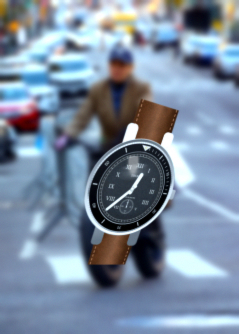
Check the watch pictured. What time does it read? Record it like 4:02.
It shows 12:37
